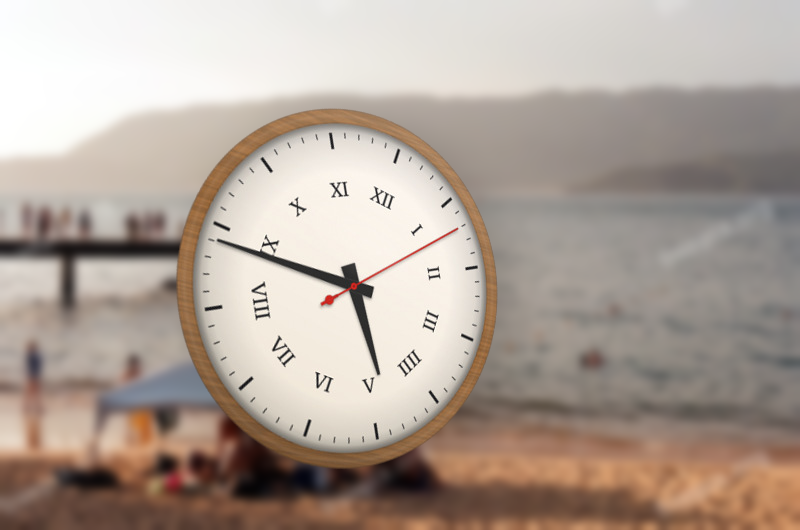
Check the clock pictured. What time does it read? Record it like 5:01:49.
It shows 4:44:07
